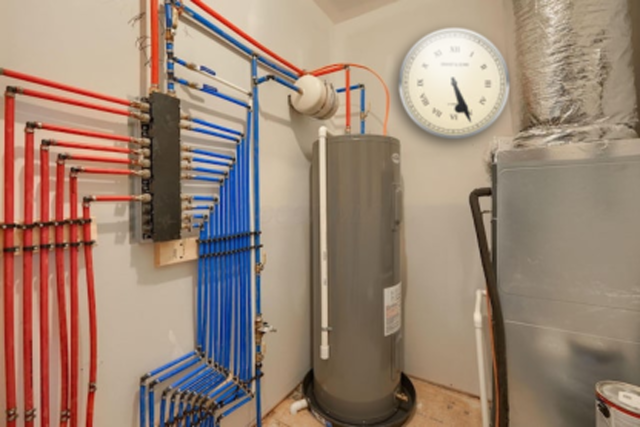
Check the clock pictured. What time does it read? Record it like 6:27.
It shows 5:26
